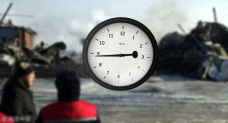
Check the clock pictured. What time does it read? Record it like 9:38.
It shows 2:44
